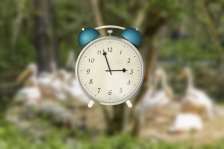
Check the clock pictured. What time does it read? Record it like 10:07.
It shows 2:57
